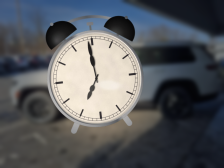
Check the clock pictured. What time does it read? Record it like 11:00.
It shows 6:59
